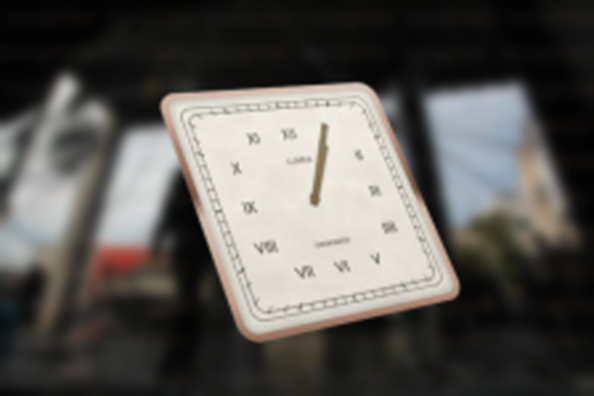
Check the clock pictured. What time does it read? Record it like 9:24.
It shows 1:05
